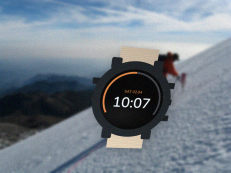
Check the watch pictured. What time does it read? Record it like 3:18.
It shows 10:07
